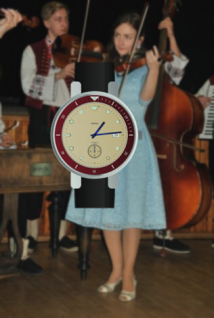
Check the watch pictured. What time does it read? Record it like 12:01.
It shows 1:14
